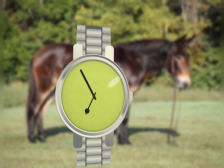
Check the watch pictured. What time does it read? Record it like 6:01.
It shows 6:55
